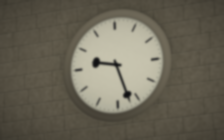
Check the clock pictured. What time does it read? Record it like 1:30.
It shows 9:27
